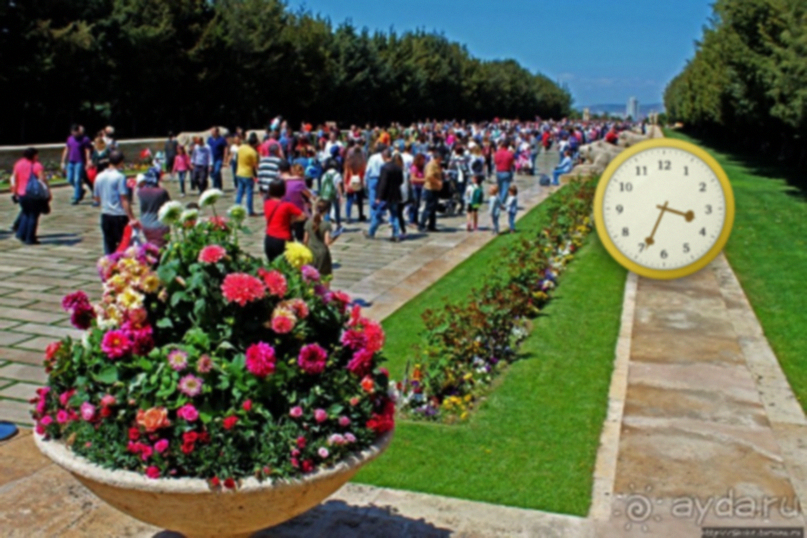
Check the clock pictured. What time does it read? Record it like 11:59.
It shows 3:34
